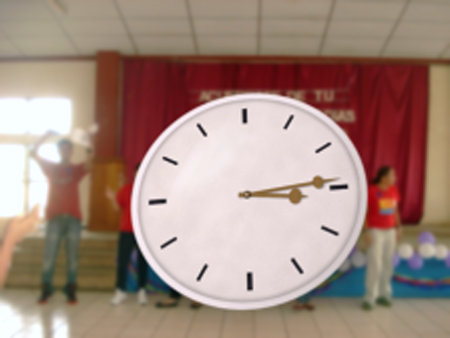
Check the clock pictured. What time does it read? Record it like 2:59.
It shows 3:14
